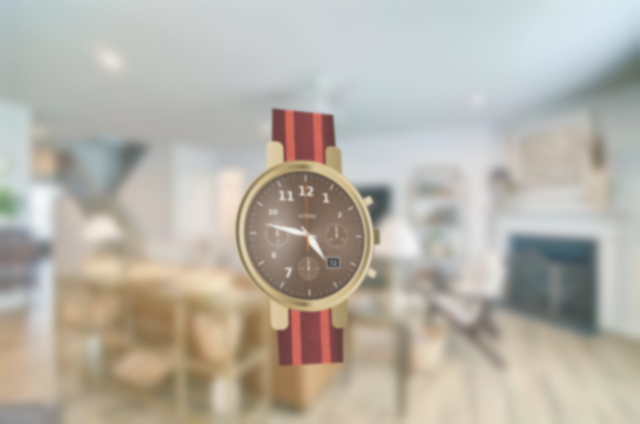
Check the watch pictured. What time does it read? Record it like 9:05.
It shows 4:47
